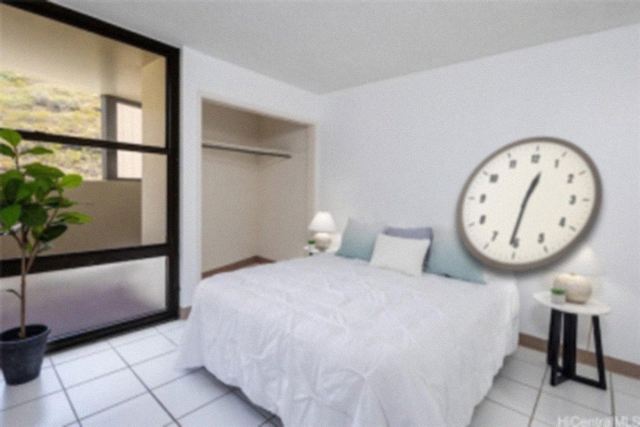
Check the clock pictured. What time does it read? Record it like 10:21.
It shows 12:31
